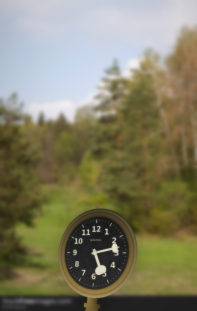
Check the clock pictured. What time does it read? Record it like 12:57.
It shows 5:13
